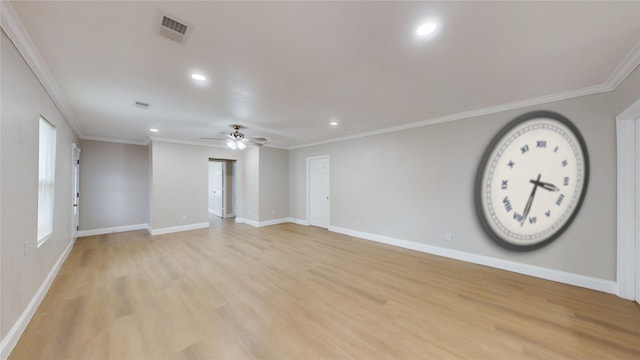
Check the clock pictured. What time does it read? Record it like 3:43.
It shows 3:33
